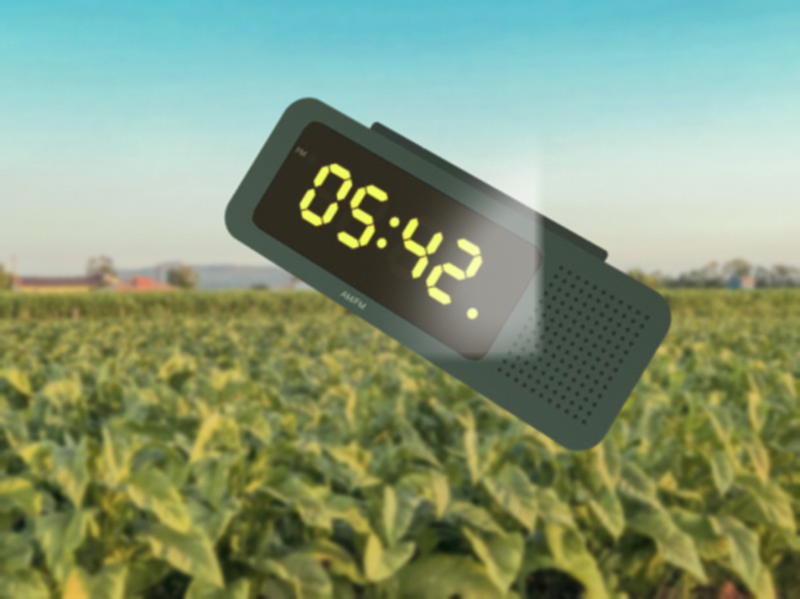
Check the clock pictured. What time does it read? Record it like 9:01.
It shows 5:42
